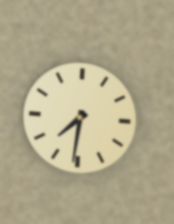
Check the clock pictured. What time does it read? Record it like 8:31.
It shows 7:31
